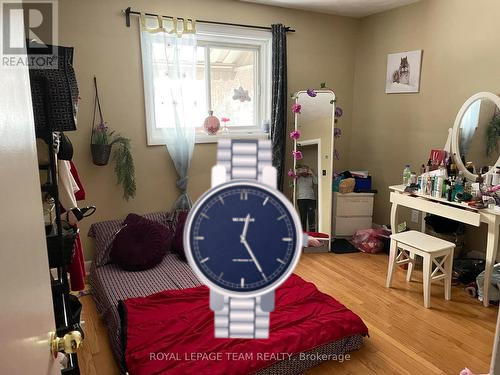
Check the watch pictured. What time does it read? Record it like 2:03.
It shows 12:25
